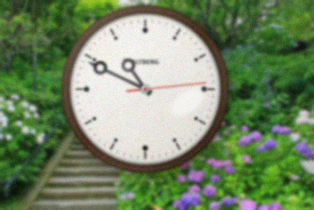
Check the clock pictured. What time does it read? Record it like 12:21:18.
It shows 10:49:14
